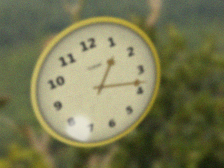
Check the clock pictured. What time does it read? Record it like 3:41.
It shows 1:18
